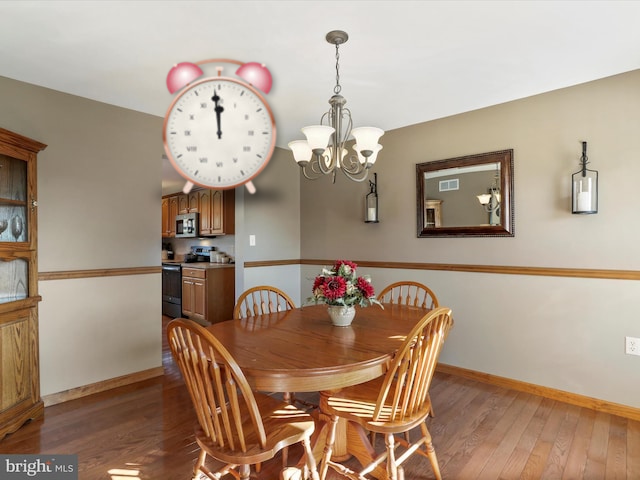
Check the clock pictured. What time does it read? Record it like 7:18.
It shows 11:59
